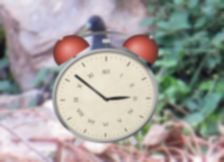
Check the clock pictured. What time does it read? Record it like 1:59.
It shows 2:52
